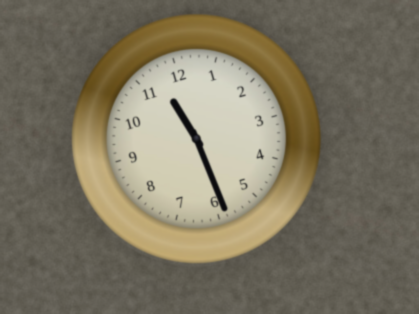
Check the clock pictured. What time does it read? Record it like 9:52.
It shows 11:29
